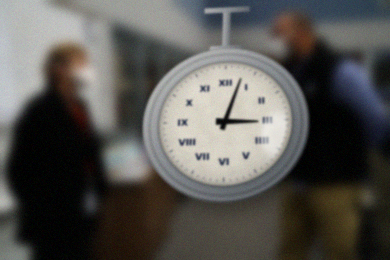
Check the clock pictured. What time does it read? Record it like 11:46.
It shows 3:03
